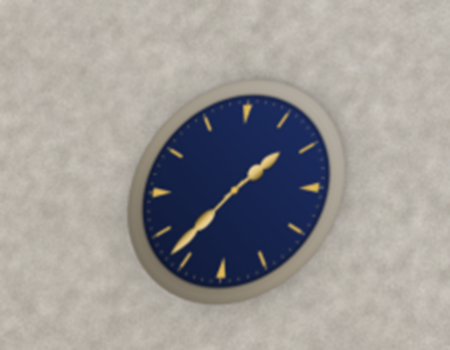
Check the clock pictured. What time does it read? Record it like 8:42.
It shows 1:37
